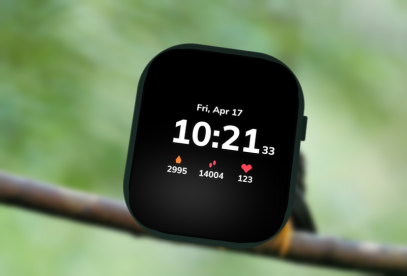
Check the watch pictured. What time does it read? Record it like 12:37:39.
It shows 10:21:33
